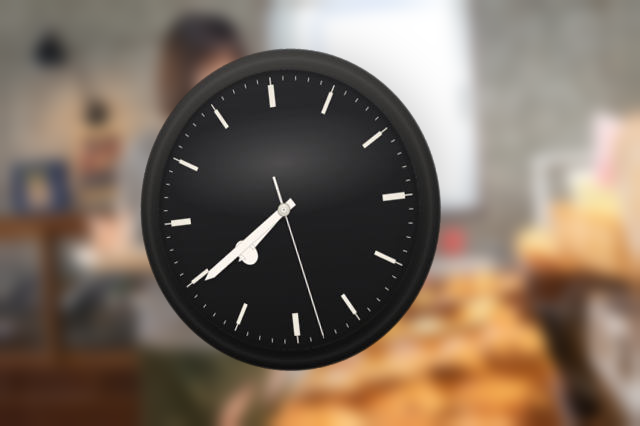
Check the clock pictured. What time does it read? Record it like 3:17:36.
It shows 7:39:28
